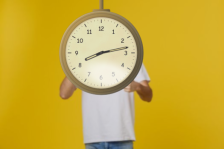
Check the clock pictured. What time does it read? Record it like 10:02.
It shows 8:13
